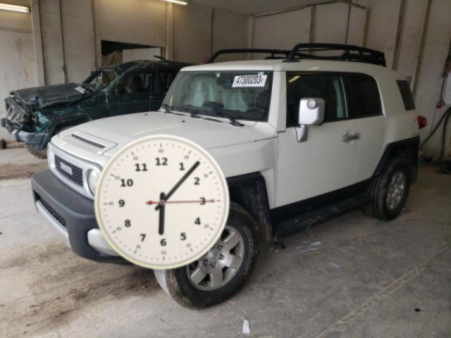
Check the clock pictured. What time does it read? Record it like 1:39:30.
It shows 6:07:15
